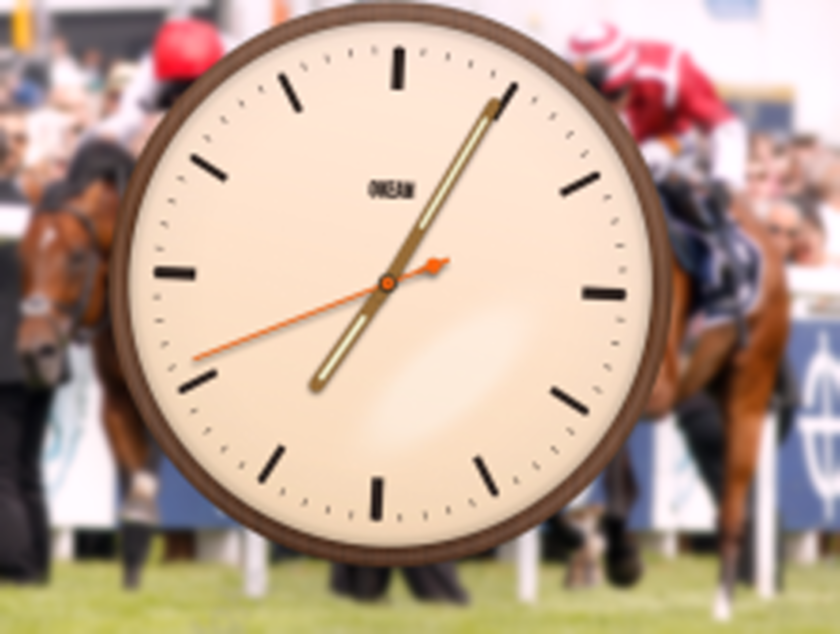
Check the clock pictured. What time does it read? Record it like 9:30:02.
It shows 7:04:41
